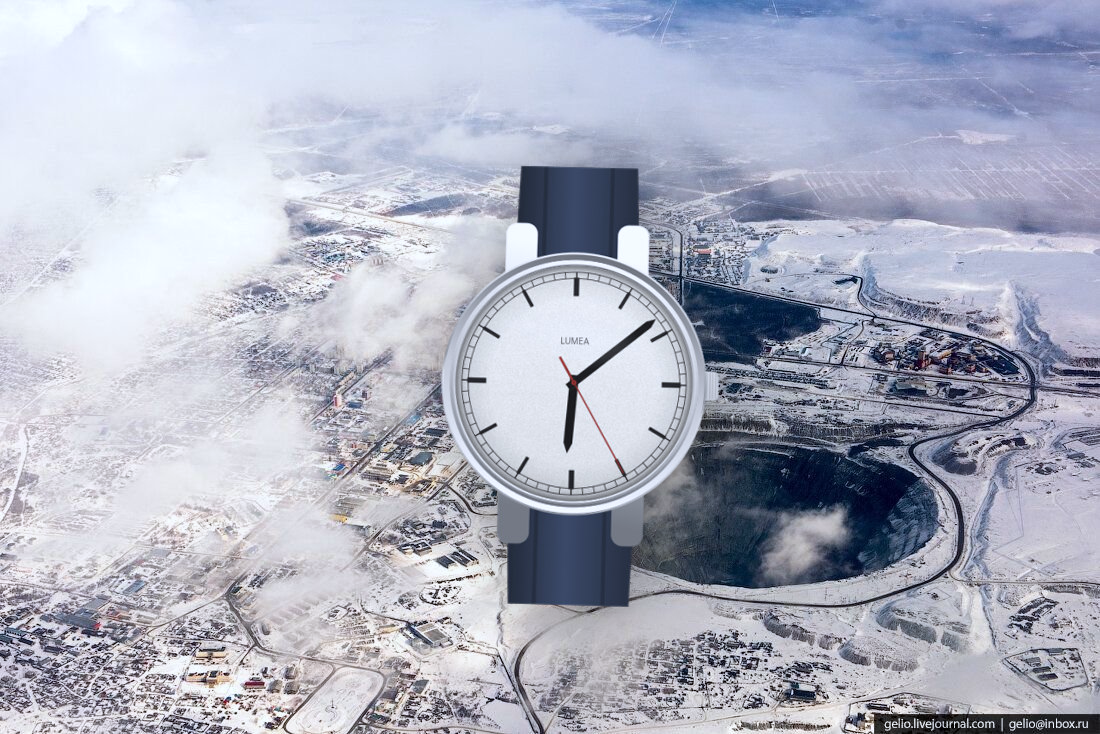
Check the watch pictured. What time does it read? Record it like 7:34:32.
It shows 6:08:25
